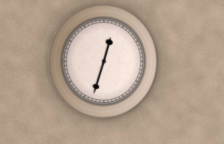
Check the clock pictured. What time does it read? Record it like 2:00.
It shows 12:33
